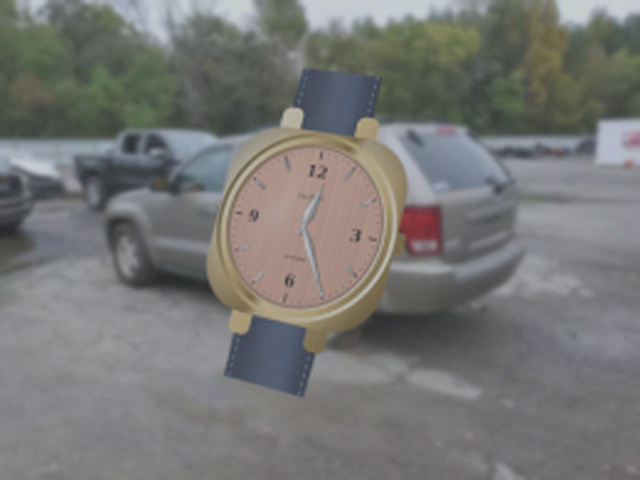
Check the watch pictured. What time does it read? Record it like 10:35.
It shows 12:25
